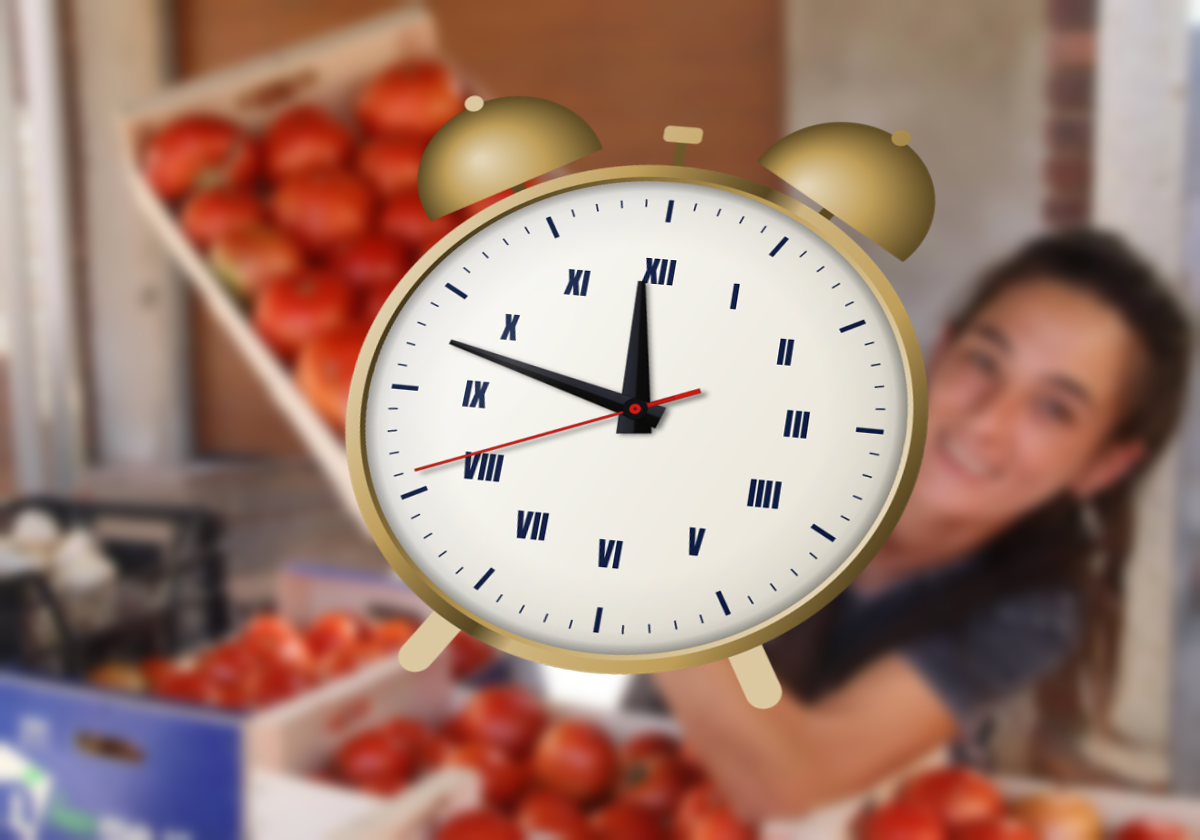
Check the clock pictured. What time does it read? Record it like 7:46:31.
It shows 11:47:41
